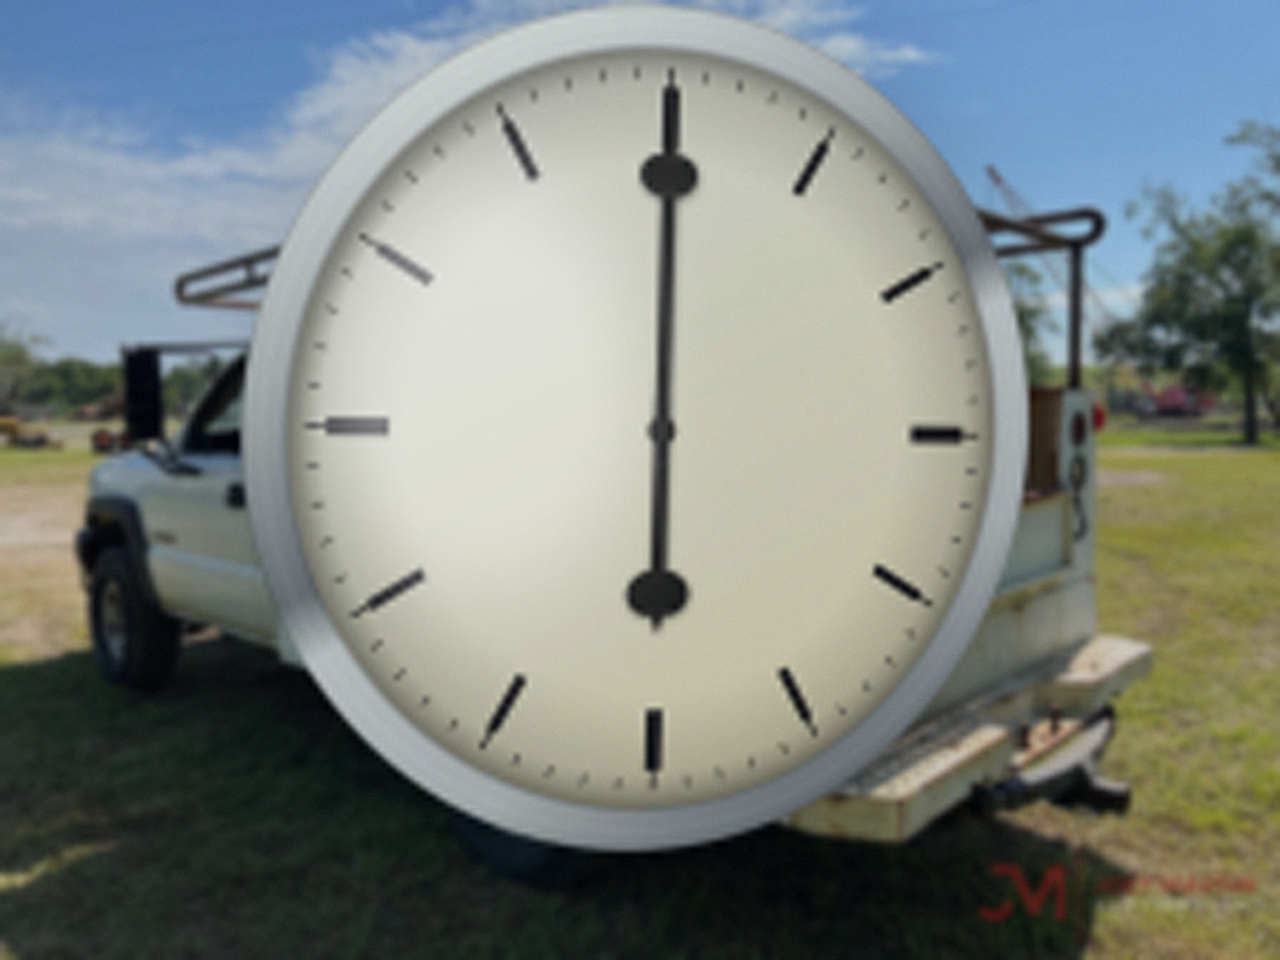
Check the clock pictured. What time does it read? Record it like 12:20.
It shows 6:00
